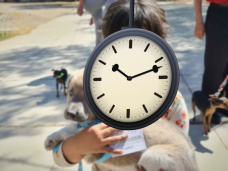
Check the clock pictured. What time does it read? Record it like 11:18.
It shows 10:12
